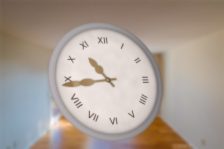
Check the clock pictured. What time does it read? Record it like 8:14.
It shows 10:44
